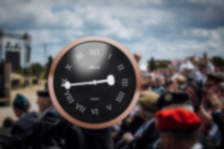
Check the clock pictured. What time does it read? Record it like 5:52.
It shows 2:44
